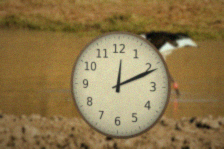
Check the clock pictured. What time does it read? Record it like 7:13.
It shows 12:11
